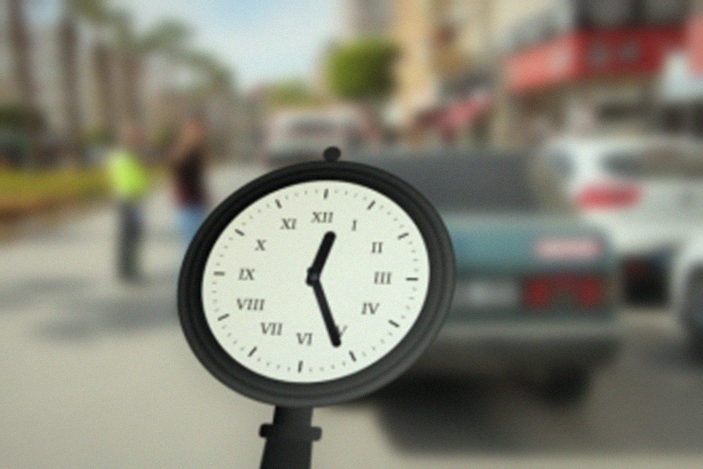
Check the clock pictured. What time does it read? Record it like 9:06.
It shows 12:26
